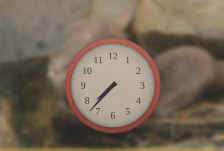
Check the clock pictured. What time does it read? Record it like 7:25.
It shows 7:37
